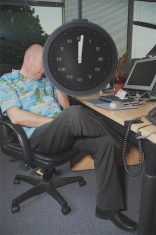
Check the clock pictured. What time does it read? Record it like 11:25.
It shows 12:01
